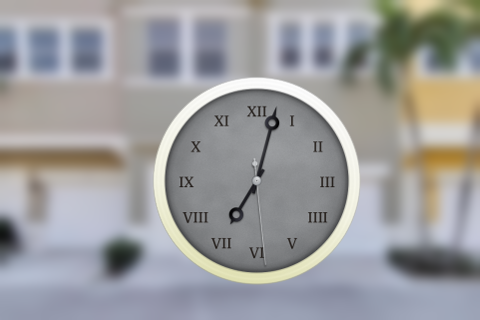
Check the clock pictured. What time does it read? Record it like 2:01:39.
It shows 7:02:29
